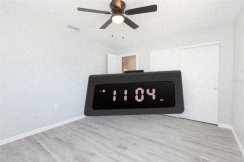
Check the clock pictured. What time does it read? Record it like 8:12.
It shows 11:04
